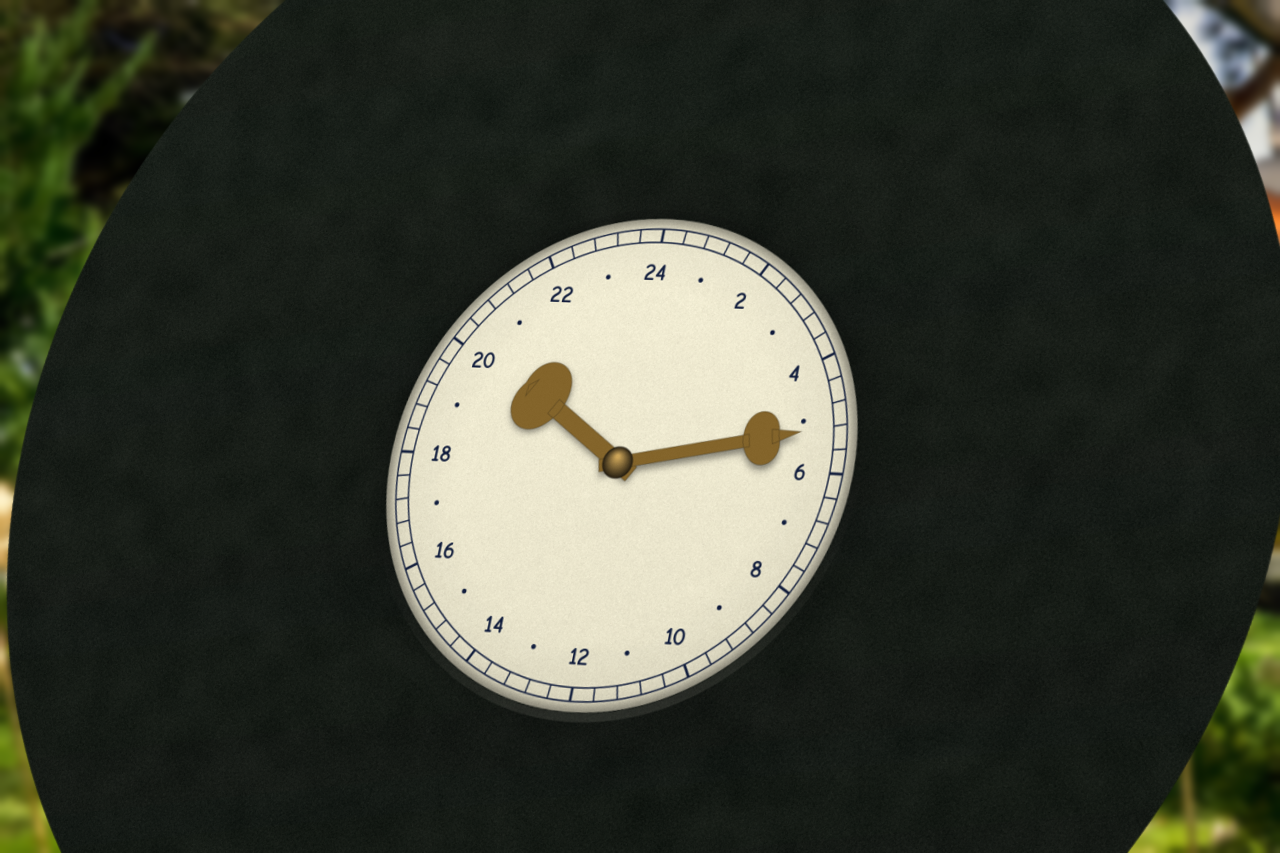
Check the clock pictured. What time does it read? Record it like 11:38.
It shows 20:13
